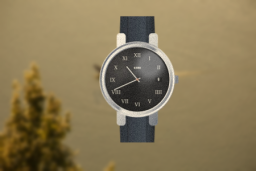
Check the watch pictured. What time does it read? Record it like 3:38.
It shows 10:41
